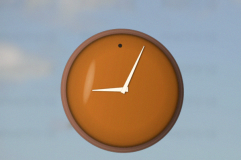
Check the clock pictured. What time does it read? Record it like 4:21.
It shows 9:05
